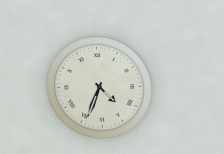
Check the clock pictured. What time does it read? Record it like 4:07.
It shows 4:34
